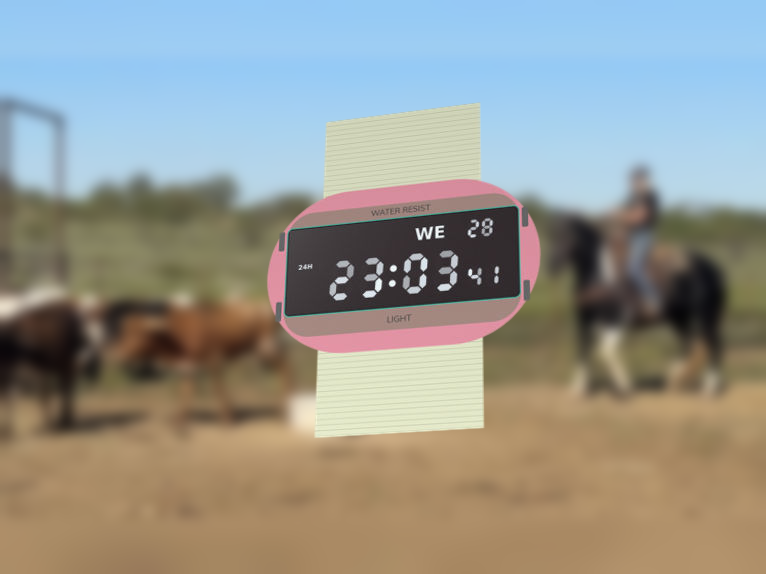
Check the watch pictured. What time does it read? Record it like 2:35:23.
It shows 23:03:41
